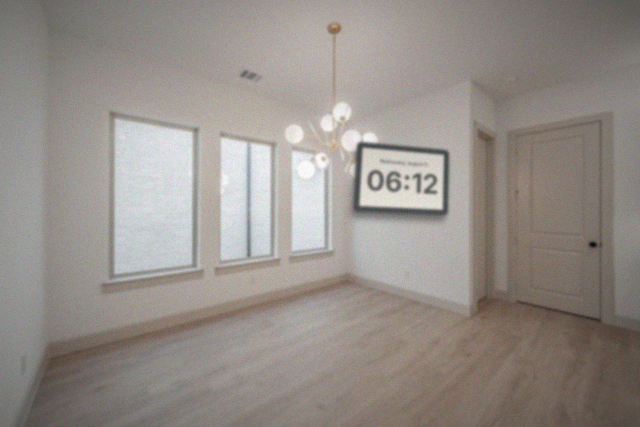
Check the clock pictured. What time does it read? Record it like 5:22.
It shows 6:12
